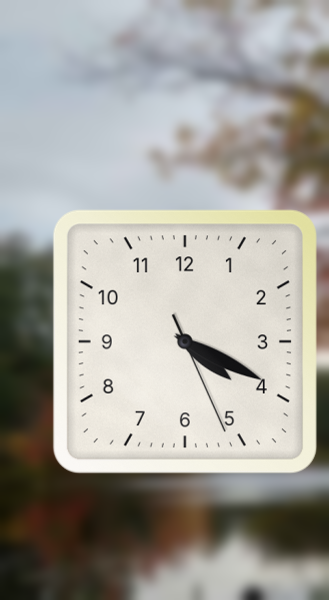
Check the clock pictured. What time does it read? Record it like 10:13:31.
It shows 4:19:26
